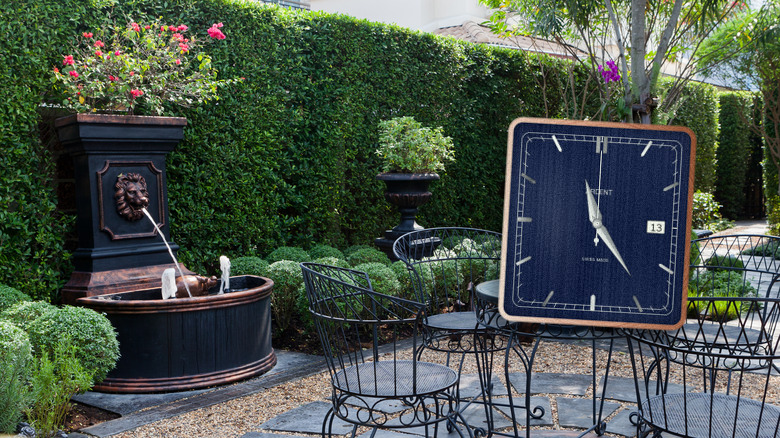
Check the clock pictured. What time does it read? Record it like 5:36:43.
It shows 11:24:00
